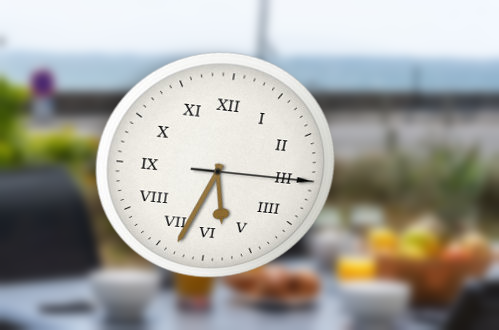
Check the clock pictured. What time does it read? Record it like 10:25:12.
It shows 5:33:15
